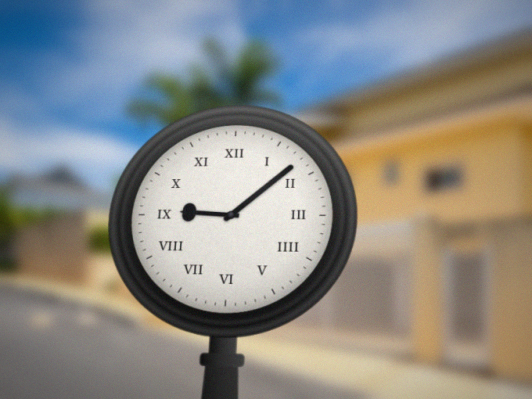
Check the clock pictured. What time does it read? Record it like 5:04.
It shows 9:08
